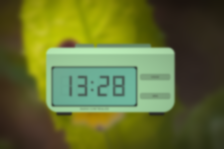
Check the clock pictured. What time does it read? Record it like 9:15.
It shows 13:28
